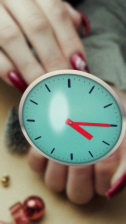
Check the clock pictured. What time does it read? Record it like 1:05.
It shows 4:15
